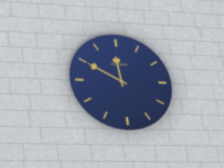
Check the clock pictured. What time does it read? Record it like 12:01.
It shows 11:50
